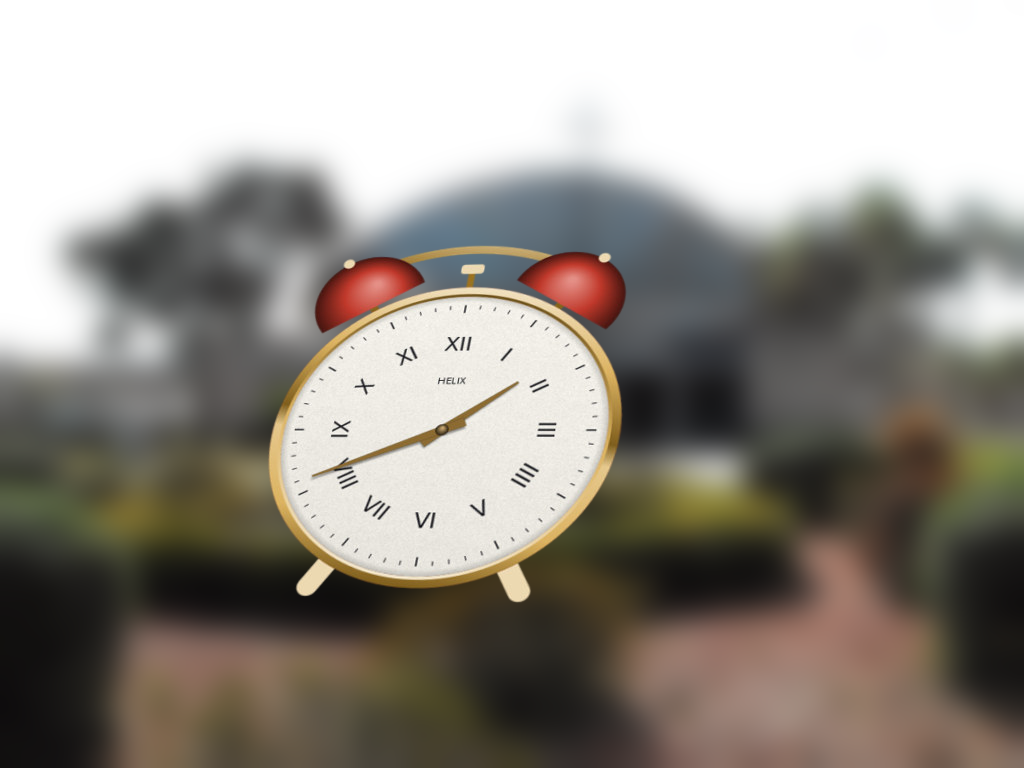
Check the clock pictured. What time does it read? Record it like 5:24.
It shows 1:41
